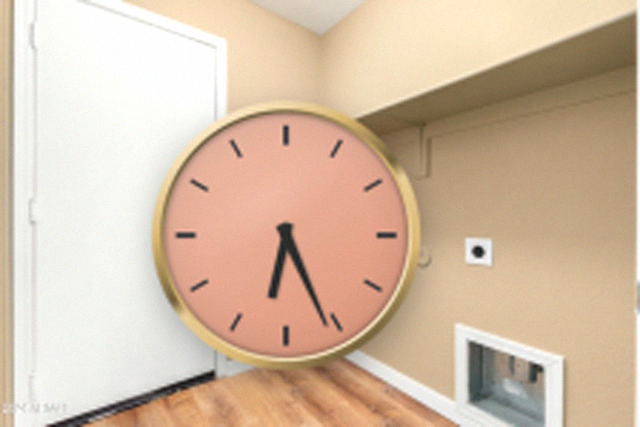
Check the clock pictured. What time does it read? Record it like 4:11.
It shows 6:26
